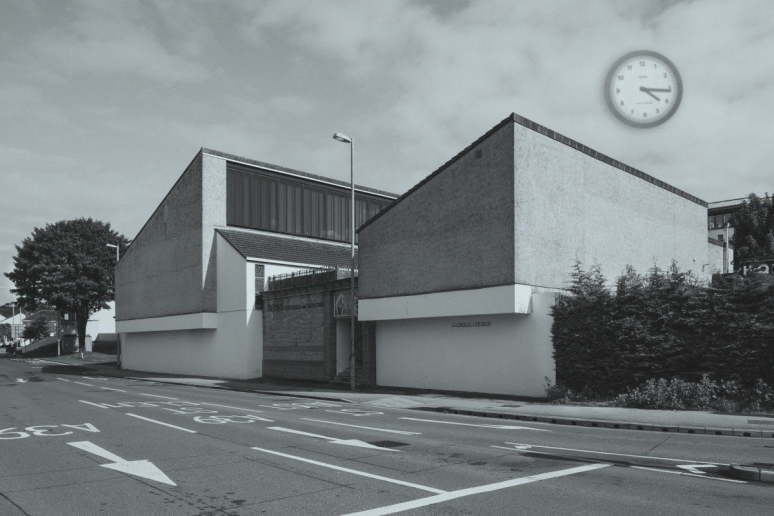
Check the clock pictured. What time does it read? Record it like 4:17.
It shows 4:16
